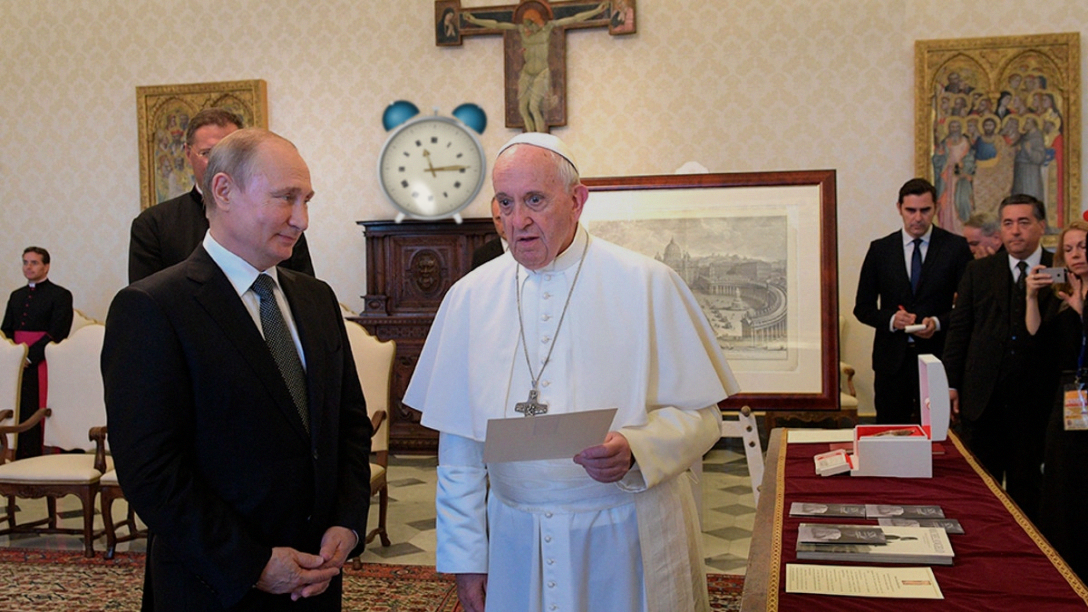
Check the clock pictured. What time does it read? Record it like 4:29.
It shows 11:14
